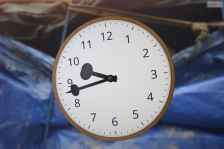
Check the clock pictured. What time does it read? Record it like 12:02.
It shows 9:43
